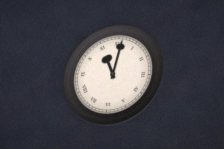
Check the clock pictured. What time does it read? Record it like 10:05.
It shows 11:01
